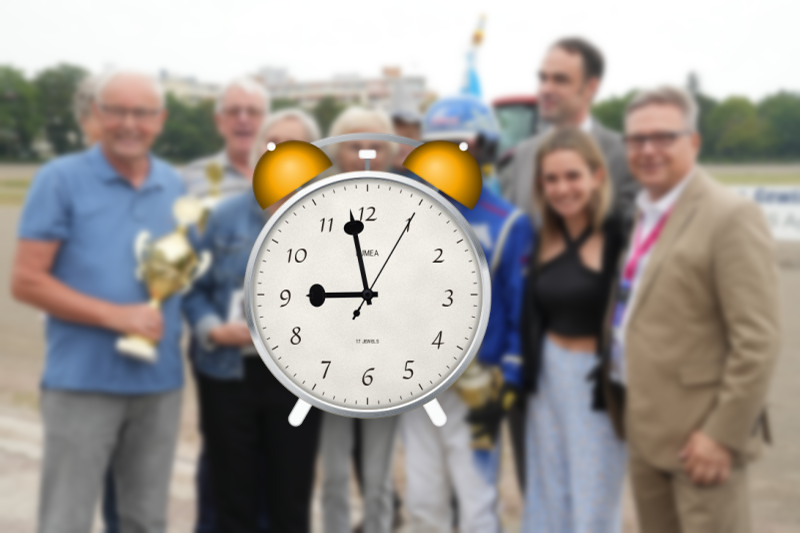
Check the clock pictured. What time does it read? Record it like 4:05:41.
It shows 8:58:05
